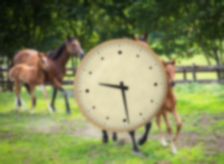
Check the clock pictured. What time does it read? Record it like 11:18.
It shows 9:29
